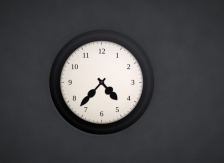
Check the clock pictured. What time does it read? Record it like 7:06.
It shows 4:37
